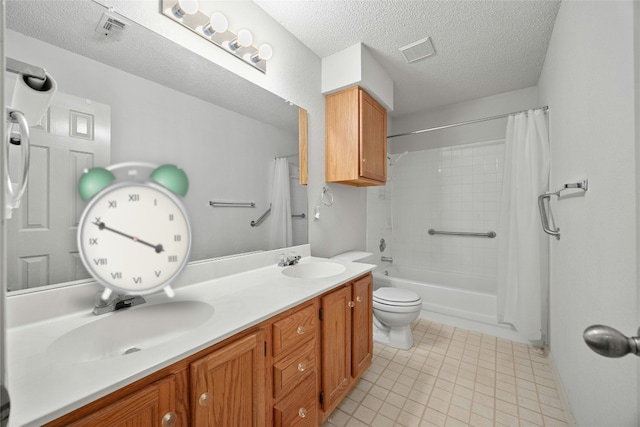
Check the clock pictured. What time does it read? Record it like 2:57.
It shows 3:49
